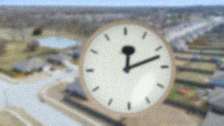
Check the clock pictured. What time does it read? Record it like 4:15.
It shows 12:12
